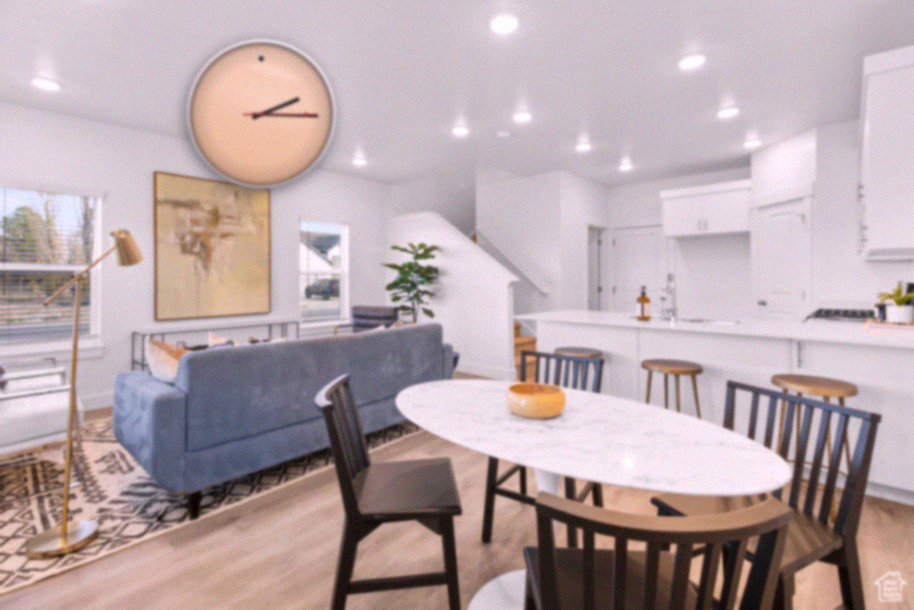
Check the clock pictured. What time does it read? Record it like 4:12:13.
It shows 2:15:15
